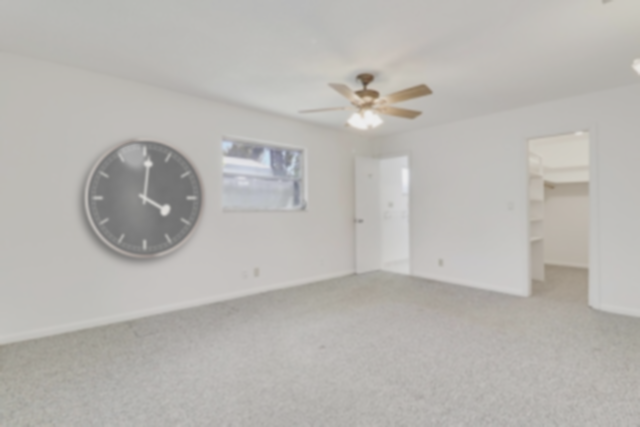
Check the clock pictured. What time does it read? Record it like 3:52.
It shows 4:01
